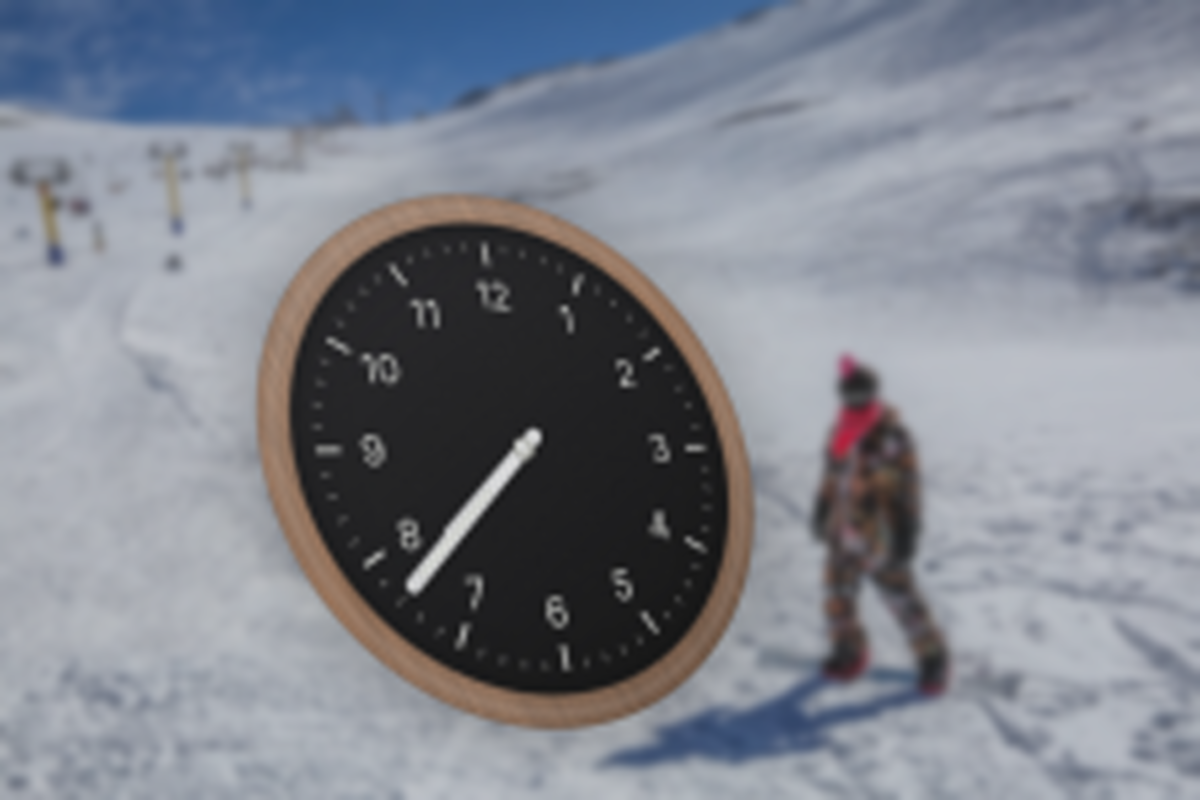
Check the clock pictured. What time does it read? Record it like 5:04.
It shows 7:38
